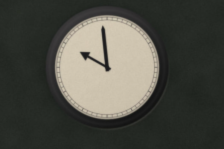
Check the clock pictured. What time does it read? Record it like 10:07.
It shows 9:59
